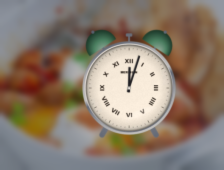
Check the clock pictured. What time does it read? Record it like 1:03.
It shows 12:03
